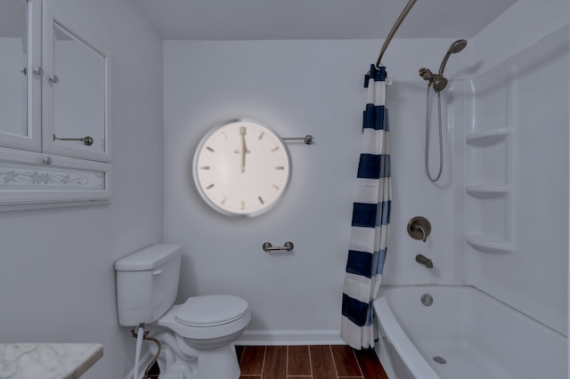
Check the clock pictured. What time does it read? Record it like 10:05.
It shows 12:00
